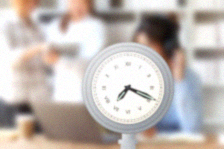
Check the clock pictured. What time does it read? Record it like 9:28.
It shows 7:19
